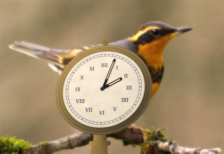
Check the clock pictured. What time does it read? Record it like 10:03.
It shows 2:03
